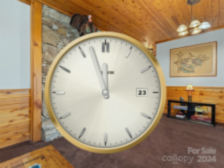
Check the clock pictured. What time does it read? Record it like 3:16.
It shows 11:57
